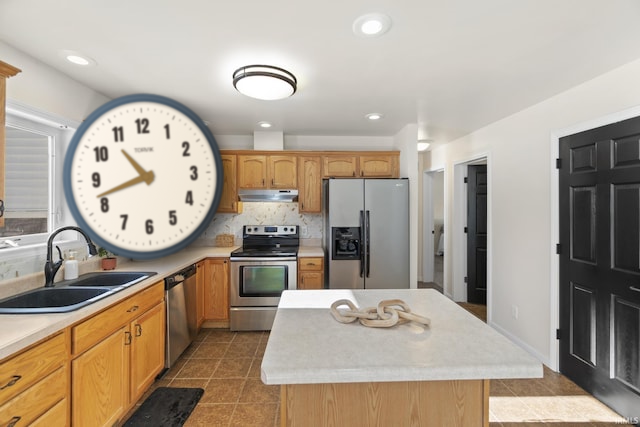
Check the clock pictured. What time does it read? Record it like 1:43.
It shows 10:42
